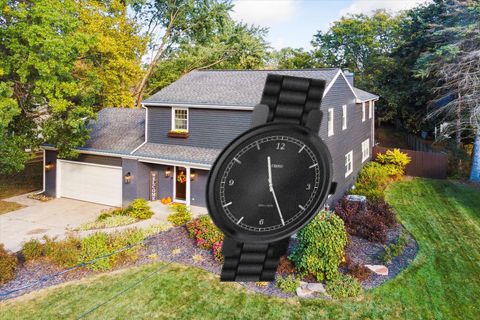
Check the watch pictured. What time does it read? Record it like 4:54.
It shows 11:25
